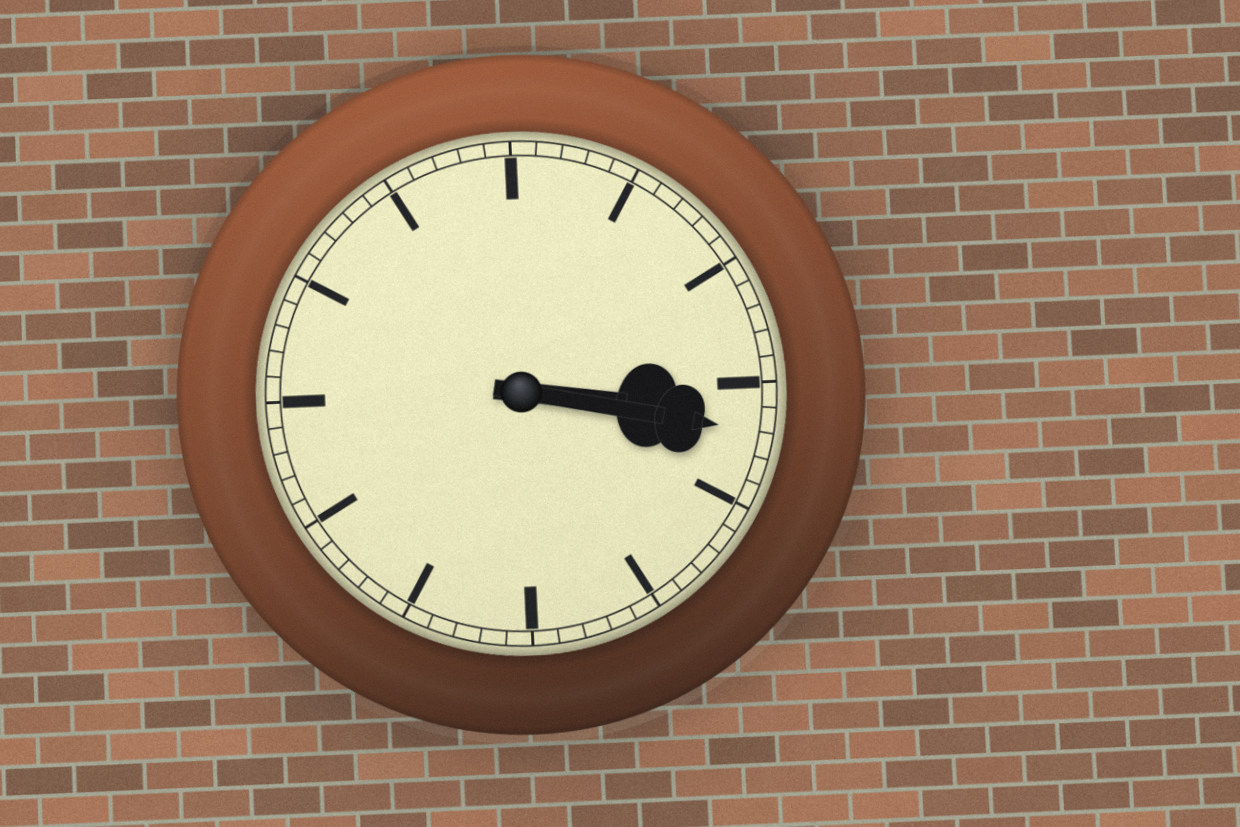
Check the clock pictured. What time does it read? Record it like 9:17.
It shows 3:17
